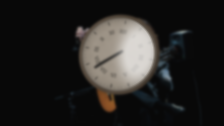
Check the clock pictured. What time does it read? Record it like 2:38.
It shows 7:38
